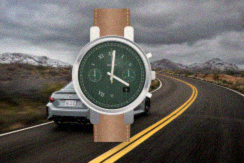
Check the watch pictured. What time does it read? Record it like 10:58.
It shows 4:01
